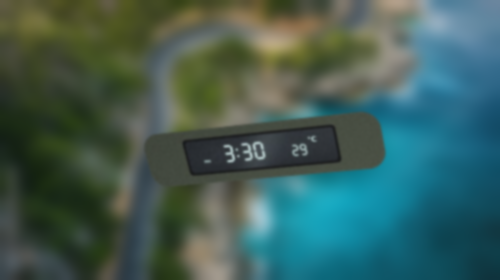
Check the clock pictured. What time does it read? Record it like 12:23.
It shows 3:30
